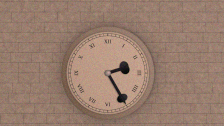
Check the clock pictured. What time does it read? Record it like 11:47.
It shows 2:25
